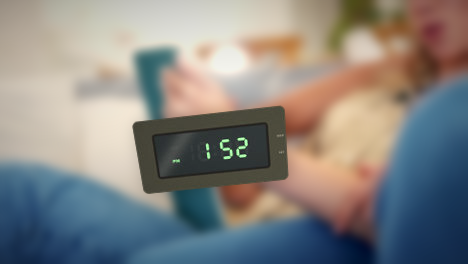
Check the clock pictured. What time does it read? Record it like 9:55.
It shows 1:52
